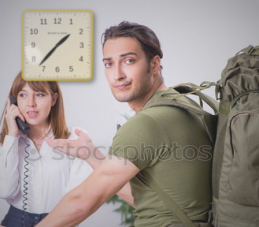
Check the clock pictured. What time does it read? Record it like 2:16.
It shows 1:37
